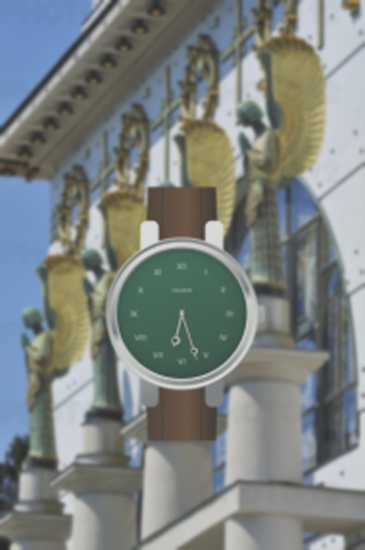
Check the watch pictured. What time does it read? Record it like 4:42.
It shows 6:27
